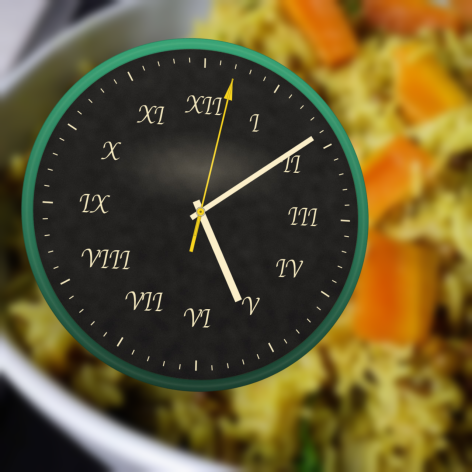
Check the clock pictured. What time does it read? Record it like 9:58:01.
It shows 5:09:02
